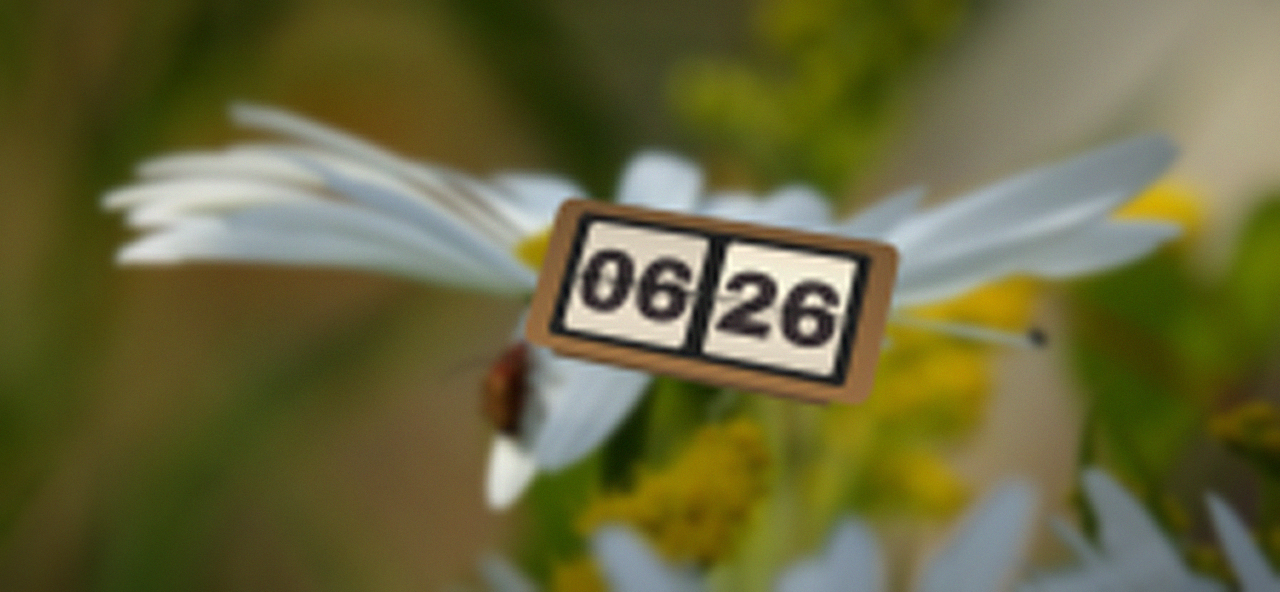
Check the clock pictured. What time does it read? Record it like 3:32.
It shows 6:26
